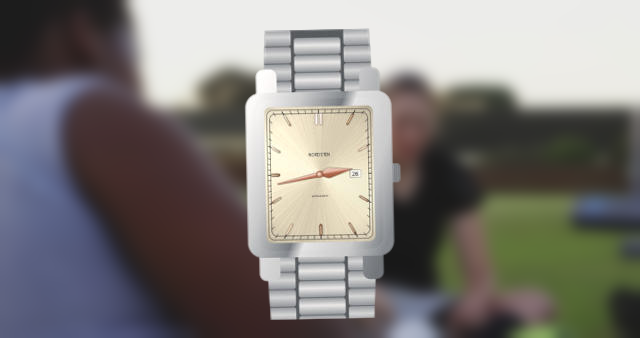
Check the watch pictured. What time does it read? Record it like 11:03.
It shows 2:43
